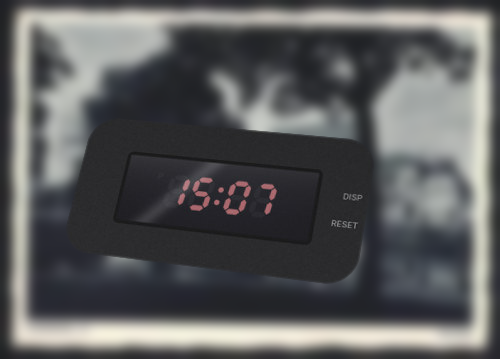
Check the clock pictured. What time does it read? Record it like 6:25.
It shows 15:07
